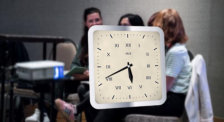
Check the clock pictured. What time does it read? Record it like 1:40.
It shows 5:41
